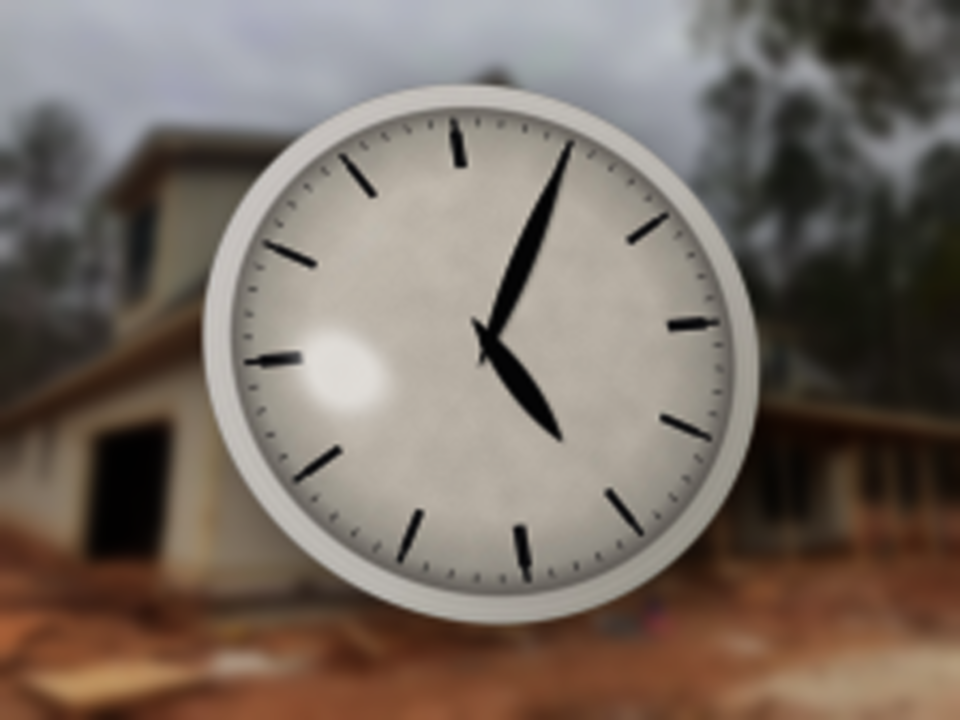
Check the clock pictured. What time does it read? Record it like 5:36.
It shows 5:05
